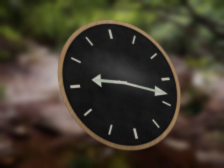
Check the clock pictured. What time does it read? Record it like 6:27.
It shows 9:18
